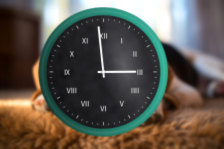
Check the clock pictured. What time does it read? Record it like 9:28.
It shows 2:59
